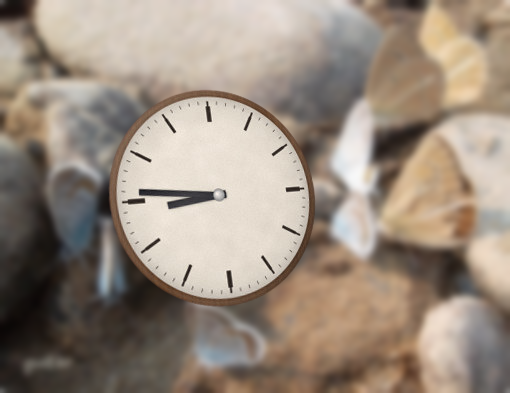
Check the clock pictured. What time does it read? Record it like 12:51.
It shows 8:46
